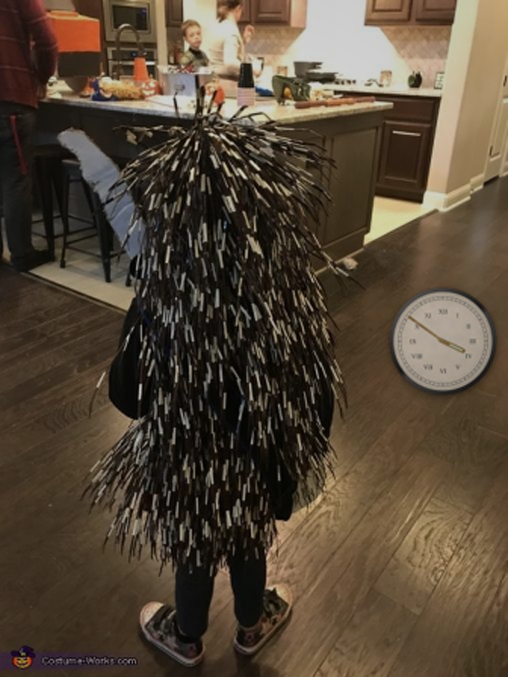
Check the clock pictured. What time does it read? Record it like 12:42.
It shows 3:51
